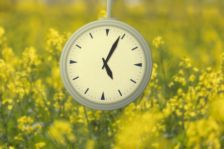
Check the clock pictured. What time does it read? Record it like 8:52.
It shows 5:04
